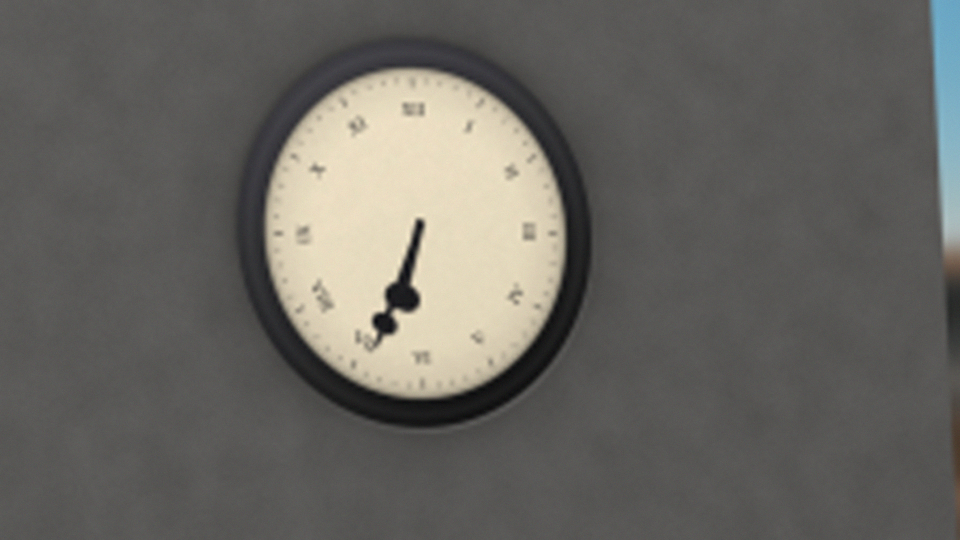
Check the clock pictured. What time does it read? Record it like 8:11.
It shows 6:34
